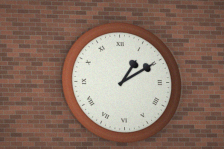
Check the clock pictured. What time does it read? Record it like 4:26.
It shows 1:10
